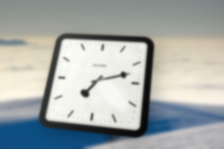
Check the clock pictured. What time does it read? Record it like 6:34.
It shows 7:12
